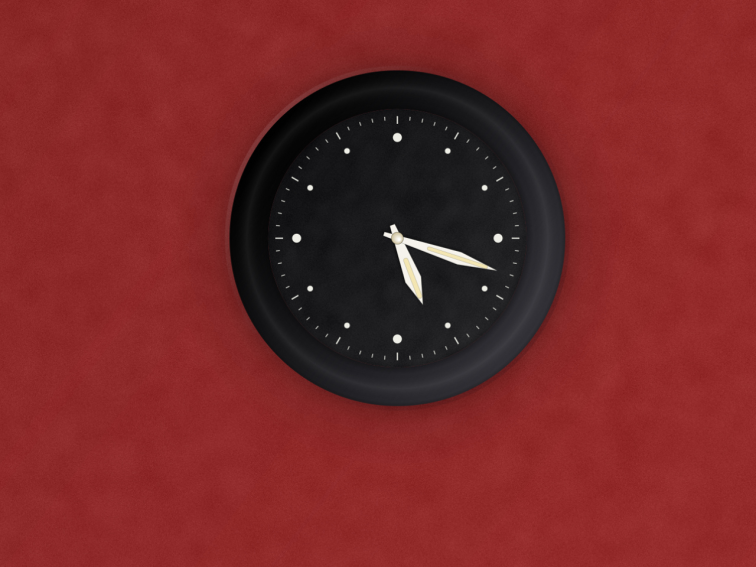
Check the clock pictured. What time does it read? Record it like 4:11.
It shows 5:18
